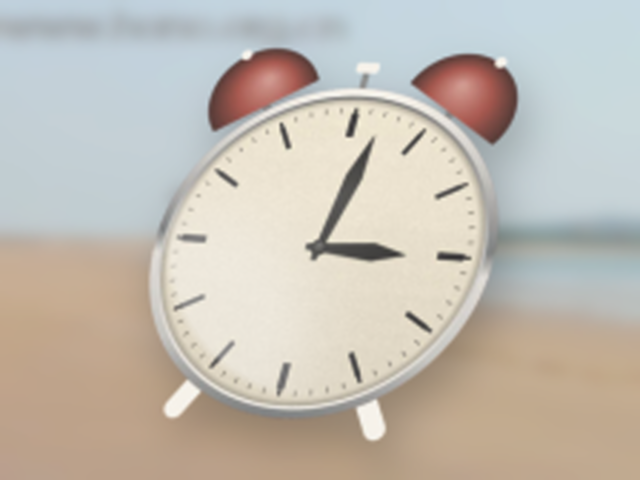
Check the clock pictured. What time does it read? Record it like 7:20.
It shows 3:02
